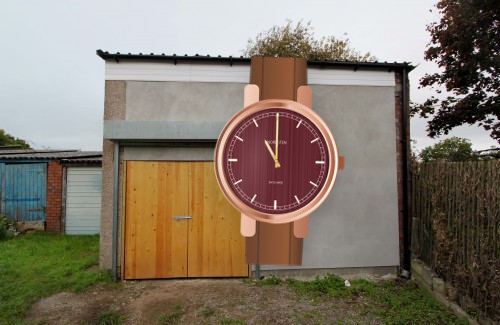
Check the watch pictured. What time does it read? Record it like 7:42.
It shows 11:00
